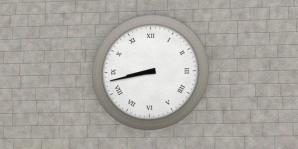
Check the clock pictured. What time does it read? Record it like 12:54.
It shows 8:43
